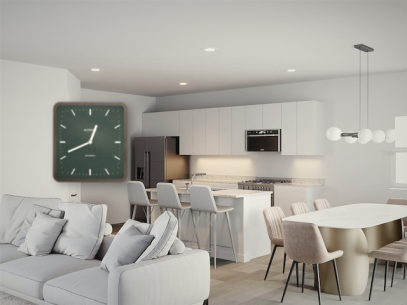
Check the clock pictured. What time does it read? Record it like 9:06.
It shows 12:41
